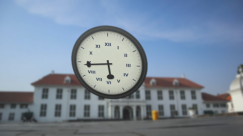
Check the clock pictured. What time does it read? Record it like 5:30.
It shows 5:44
